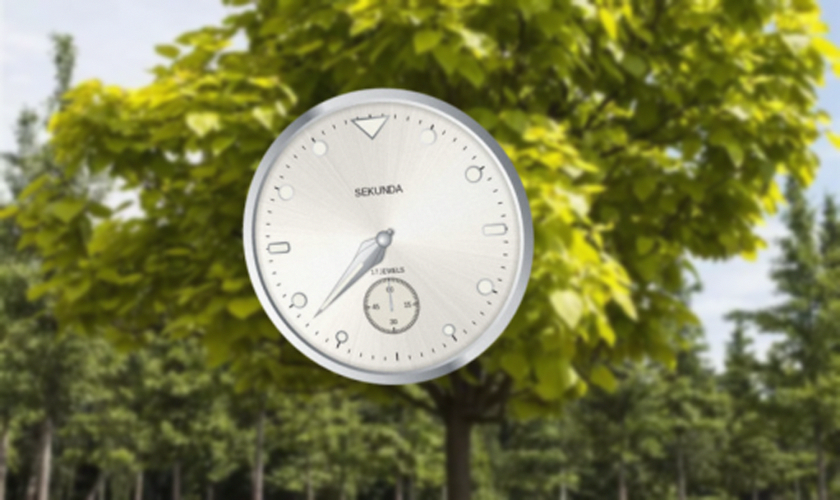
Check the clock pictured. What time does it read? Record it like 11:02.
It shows 7:38
